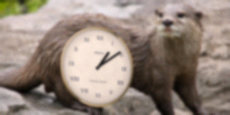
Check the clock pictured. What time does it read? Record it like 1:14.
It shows 1:09
